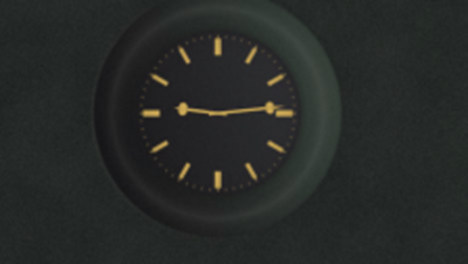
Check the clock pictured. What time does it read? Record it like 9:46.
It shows 9:14
